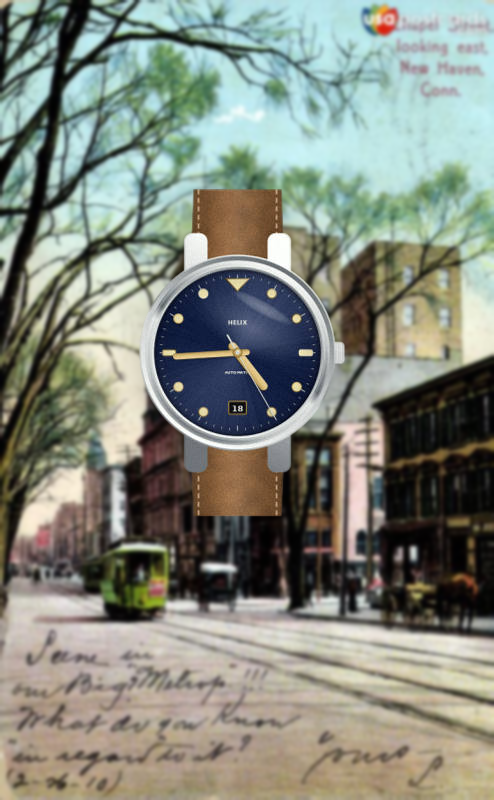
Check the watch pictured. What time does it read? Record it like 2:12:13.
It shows 4:44:25
